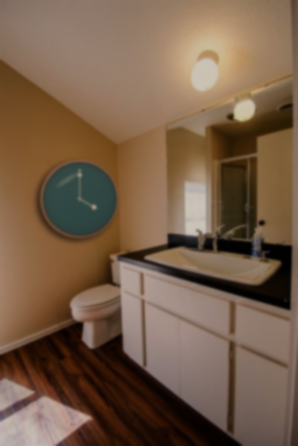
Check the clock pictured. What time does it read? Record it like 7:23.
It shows 4:00
